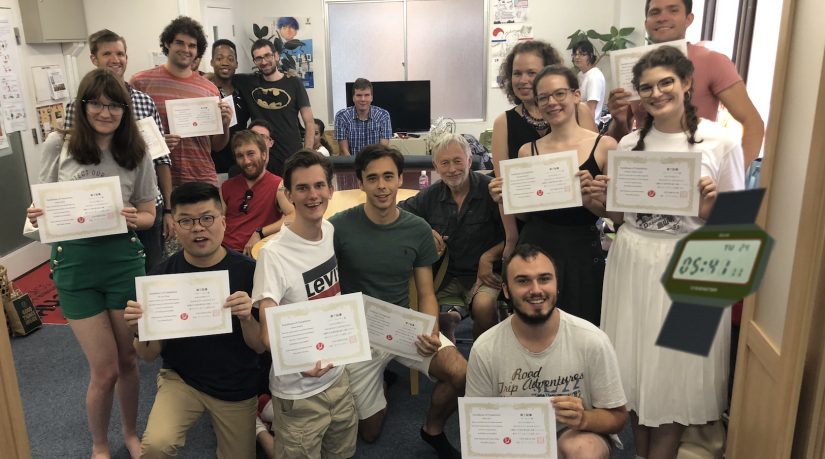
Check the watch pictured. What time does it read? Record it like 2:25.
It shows 5:41
